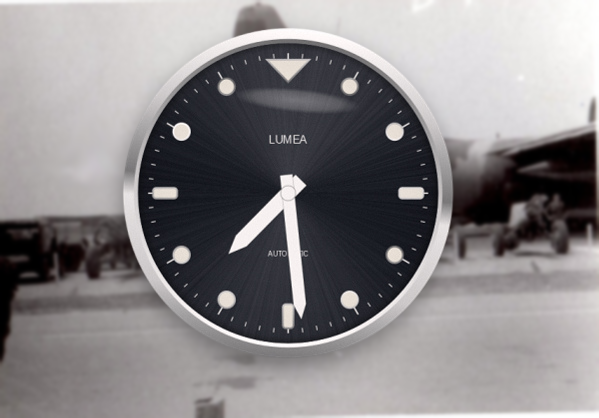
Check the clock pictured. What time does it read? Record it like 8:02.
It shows 7:29
